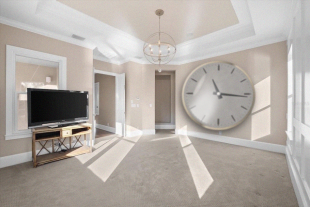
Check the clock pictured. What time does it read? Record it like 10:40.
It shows 11:16
